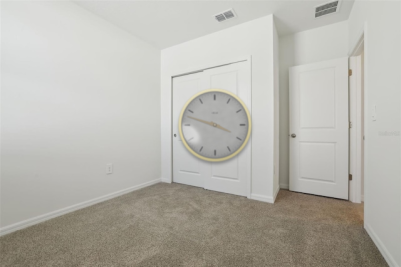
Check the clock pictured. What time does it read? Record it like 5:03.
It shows 3:48
